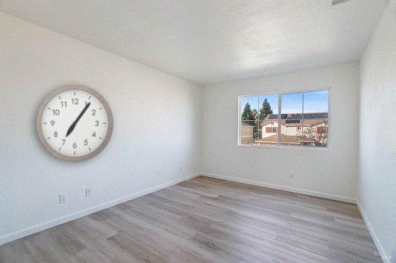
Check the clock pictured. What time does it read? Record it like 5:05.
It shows 7:06
